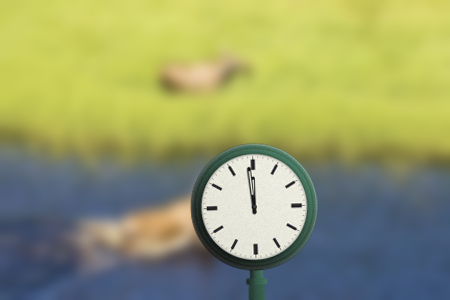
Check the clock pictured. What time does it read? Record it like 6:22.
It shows 11:59
